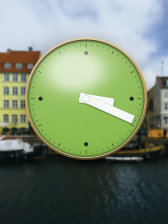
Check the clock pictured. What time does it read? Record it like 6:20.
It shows 3:19
